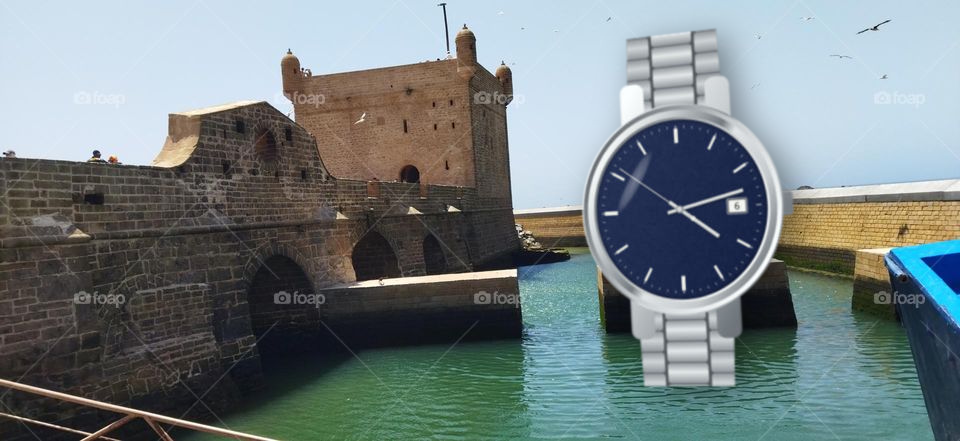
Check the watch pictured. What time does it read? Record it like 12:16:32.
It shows 4:12:51
